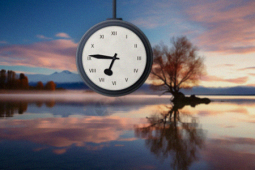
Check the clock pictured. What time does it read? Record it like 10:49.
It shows 6:46
